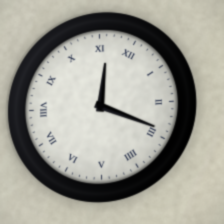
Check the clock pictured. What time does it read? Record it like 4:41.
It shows 11:14
